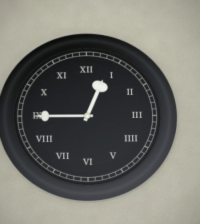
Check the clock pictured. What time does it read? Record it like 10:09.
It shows 12:45
